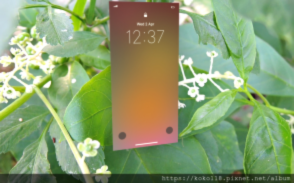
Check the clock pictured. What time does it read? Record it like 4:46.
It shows 12:37
